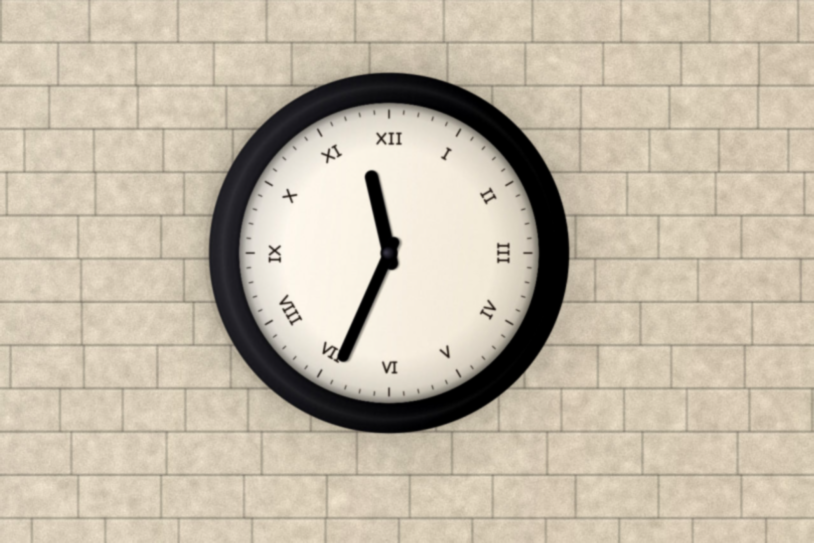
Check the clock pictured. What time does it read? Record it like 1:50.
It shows 11:34
